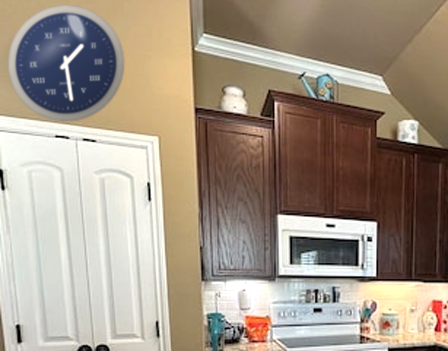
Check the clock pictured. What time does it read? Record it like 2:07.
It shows 1:29
